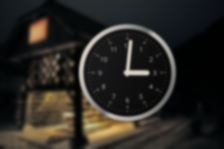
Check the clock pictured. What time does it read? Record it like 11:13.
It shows 3:01
